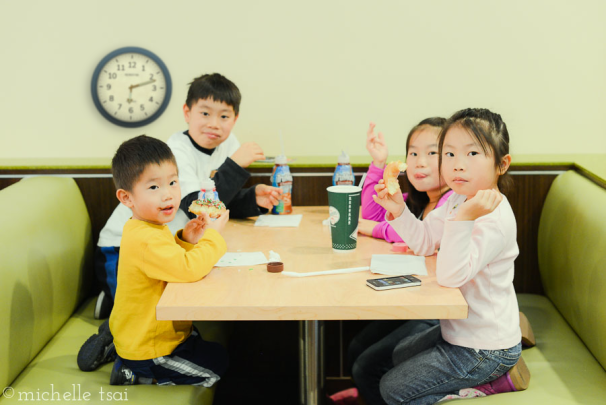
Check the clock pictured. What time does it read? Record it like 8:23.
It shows 6:12
